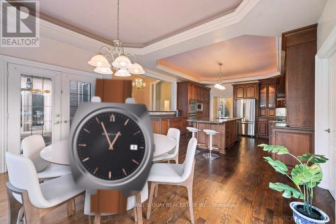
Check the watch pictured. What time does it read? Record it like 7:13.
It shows 12:56
